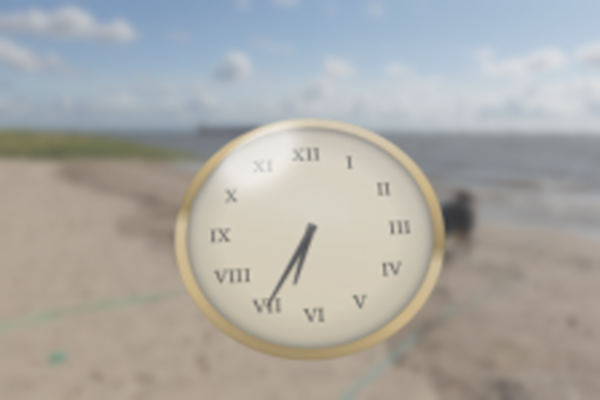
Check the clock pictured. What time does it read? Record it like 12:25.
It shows 6:35
